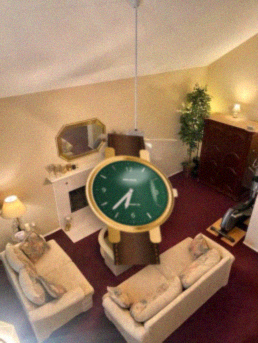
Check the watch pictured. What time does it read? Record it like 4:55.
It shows 6:37
